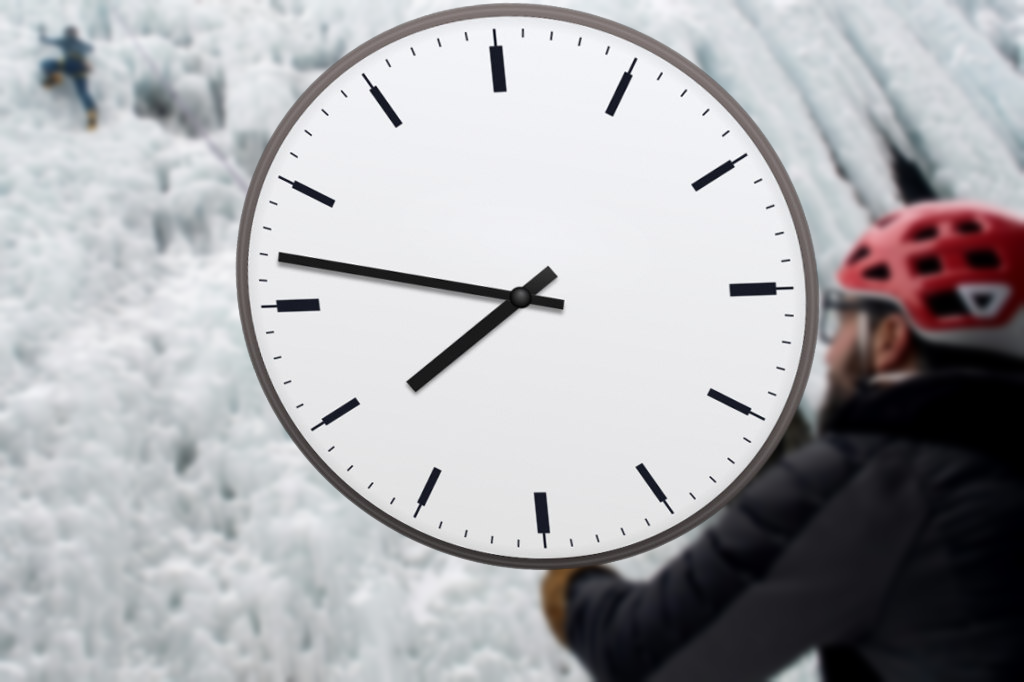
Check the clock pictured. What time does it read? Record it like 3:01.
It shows 7:47
